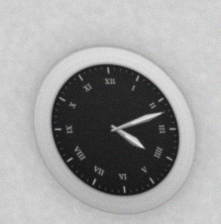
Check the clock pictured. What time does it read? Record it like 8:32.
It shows 4:12
